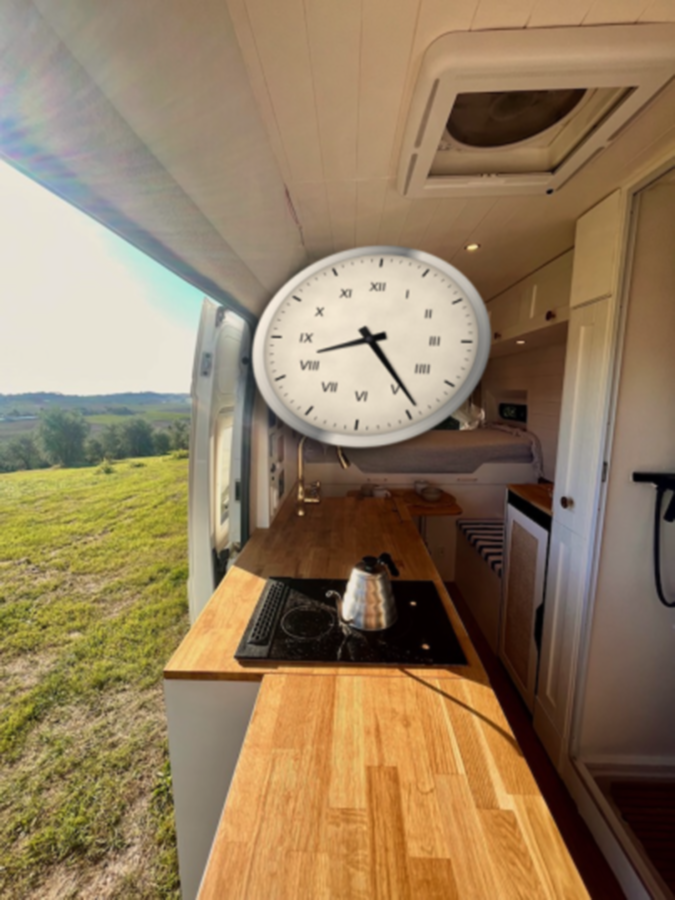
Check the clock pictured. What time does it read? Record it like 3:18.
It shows 8:24
